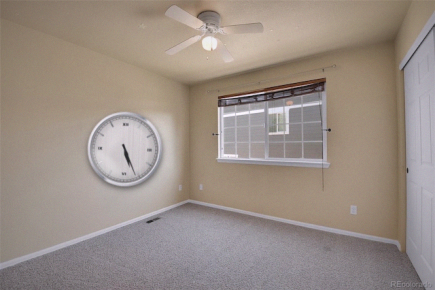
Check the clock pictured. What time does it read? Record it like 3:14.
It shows 5:26
